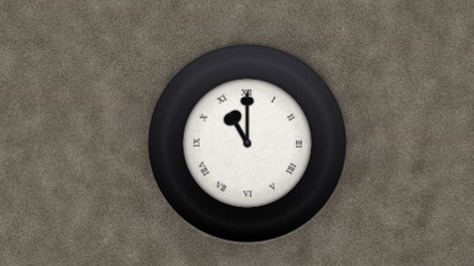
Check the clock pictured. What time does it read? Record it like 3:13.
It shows 11:00
